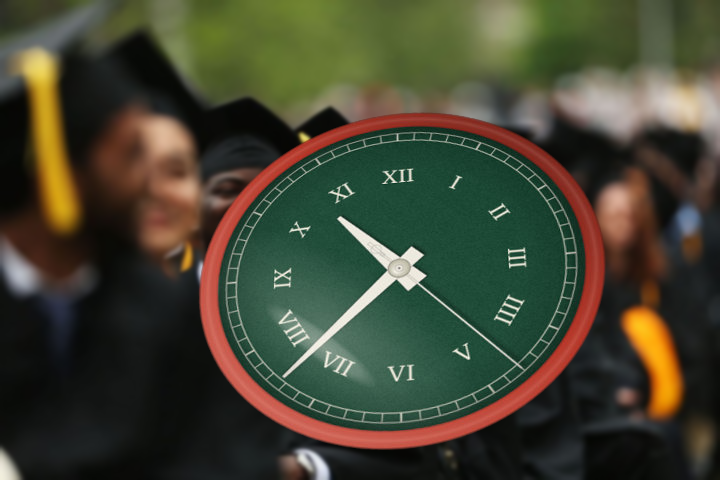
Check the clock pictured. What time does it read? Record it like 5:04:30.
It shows 10:37:23
